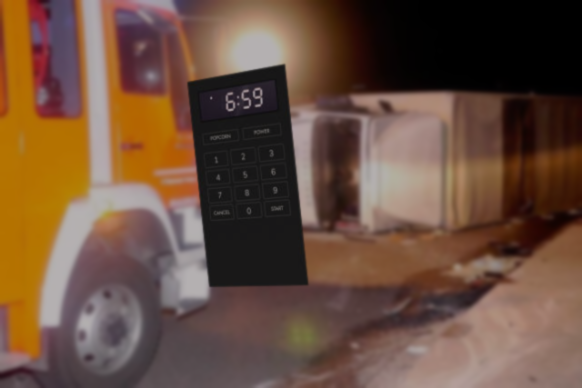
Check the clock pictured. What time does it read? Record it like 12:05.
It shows 6:59
